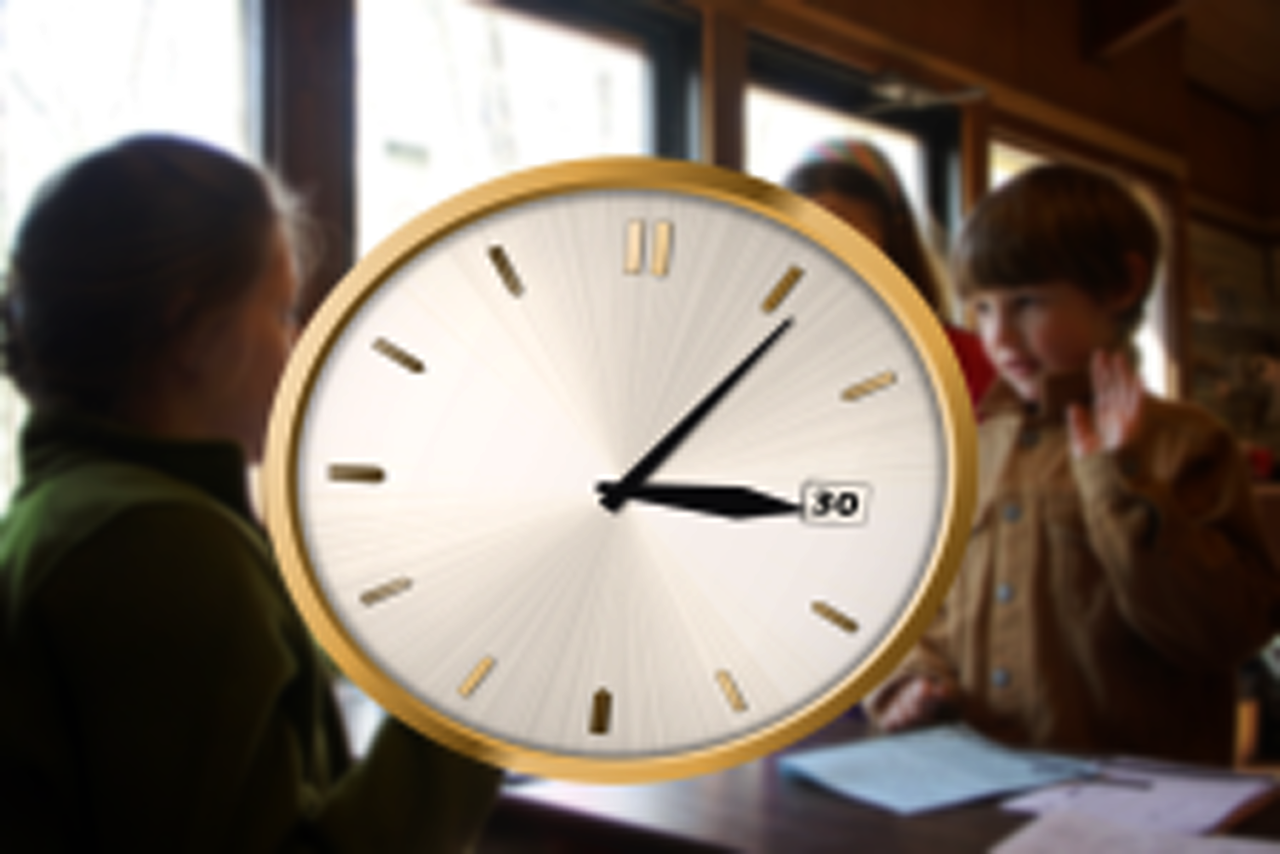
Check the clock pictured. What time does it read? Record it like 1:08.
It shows 3:06
